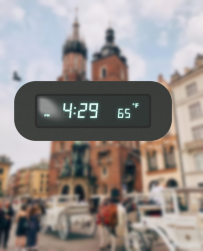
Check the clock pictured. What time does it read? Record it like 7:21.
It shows 4:29
